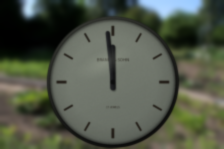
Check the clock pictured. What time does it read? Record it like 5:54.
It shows 11:59
